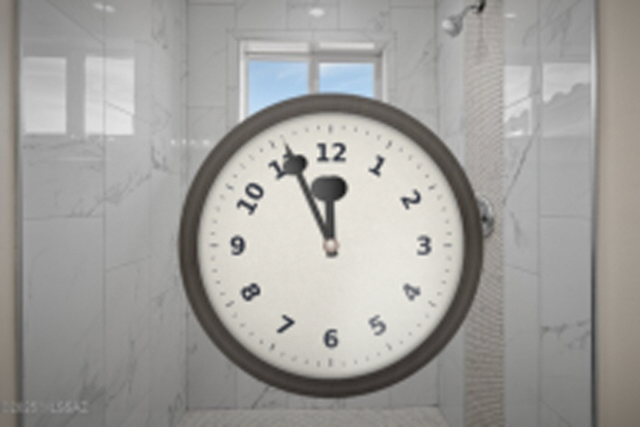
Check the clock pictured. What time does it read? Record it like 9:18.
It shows 11:56
